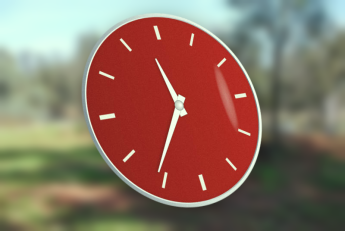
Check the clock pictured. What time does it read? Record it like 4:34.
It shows 11:36
